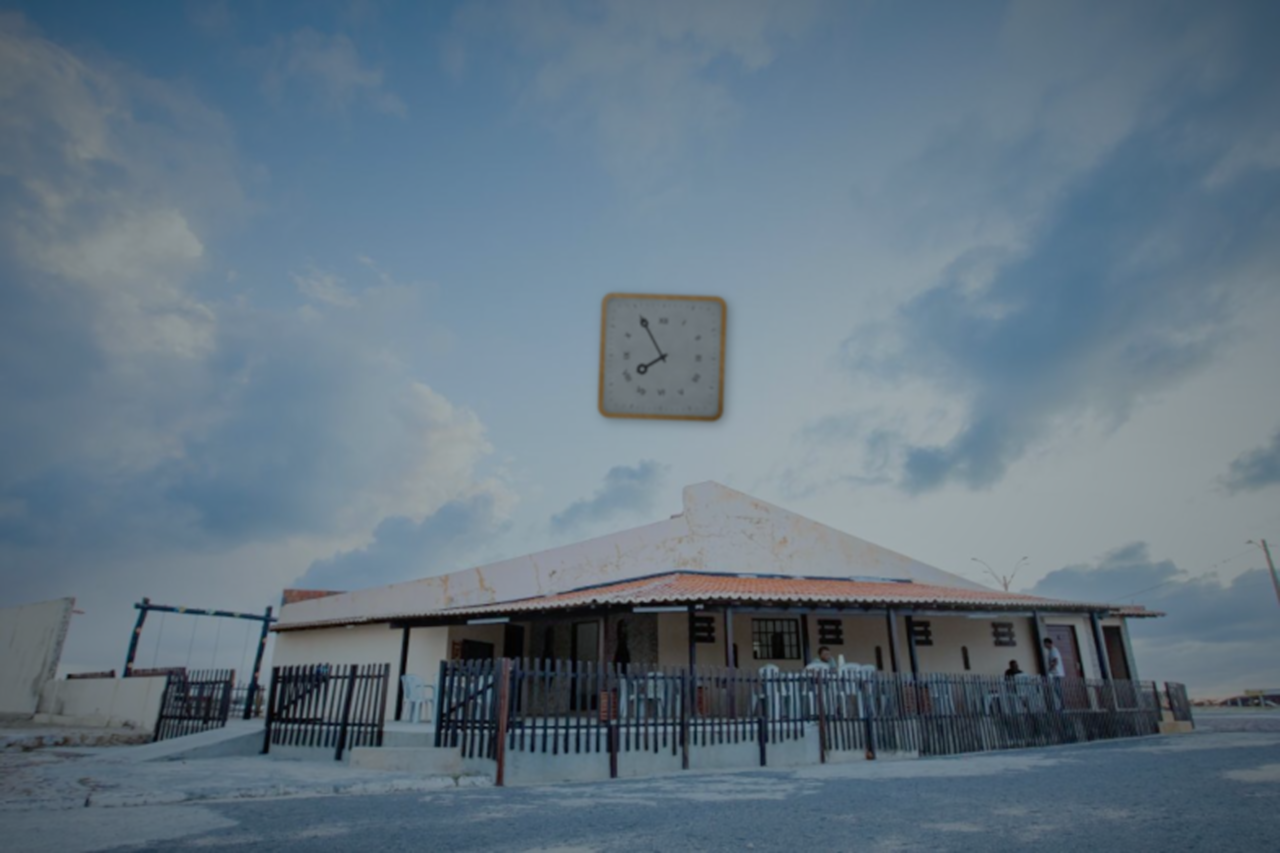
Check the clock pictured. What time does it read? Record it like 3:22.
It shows 7:55
